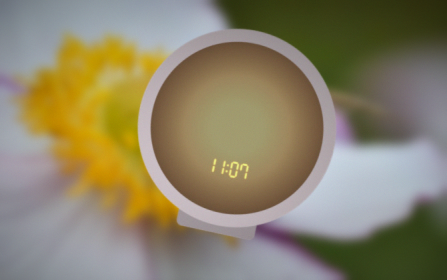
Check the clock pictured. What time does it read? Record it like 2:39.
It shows 11:07
